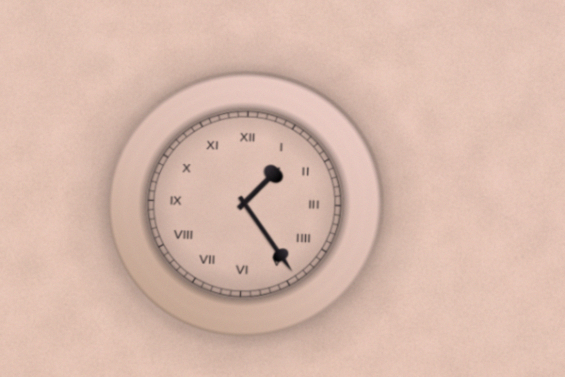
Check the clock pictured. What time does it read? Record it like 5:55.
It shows 1:24
